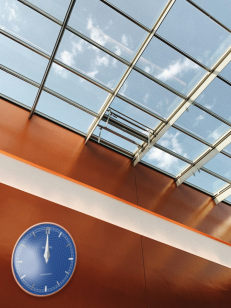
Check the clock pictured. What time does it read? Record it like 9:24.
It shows 12:00
